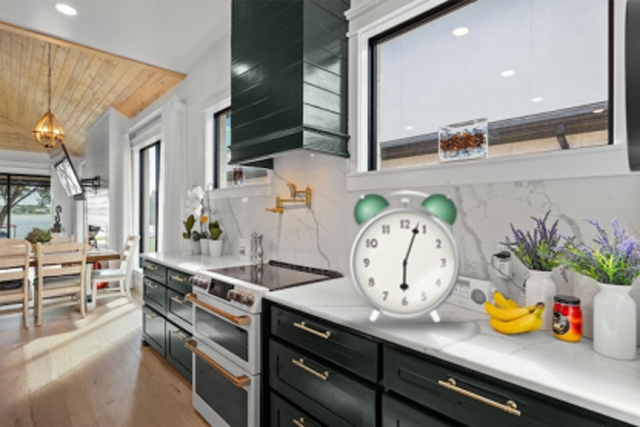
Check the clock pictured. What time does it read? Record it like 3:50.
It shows 6:03
